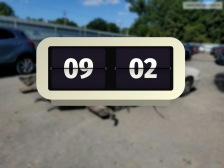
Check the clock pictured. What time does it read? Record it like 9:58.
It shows 9:02
